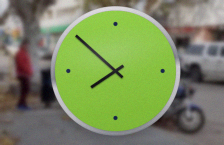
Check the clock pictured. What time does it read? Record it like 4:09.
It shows 7:52
